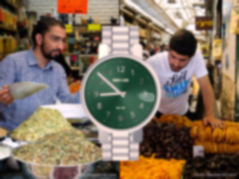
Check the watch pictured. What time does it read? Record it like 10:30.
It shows 8:52
